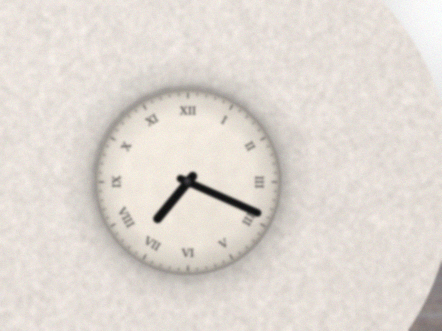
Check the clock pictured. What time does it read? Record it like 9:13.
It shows 7:19
